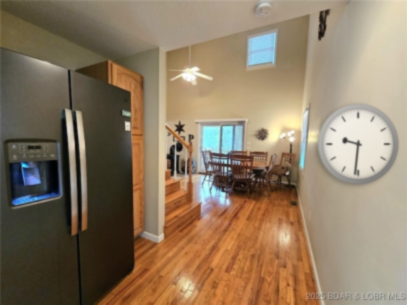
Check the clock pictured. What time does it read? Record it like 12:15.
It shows 9:31
